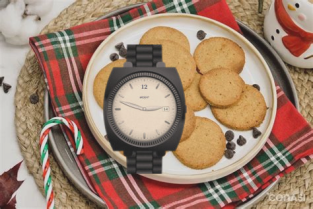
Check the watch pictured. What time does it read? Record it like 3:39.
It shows 2:48
